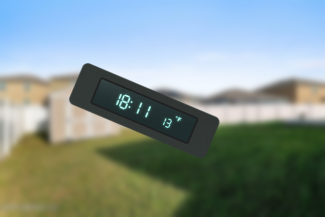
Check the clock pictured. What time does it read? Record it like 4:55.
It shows 18:11
